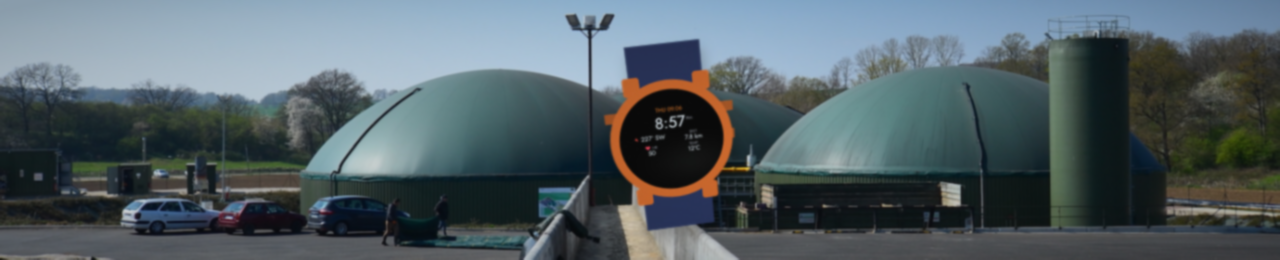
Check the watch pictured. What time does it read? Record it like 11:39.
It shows 8:57
